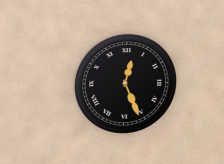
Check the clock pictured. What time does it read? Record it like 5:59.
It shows 12:26
